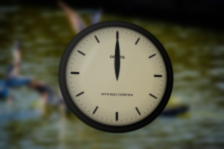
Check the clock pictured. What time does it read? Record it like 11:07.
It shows 12:00
